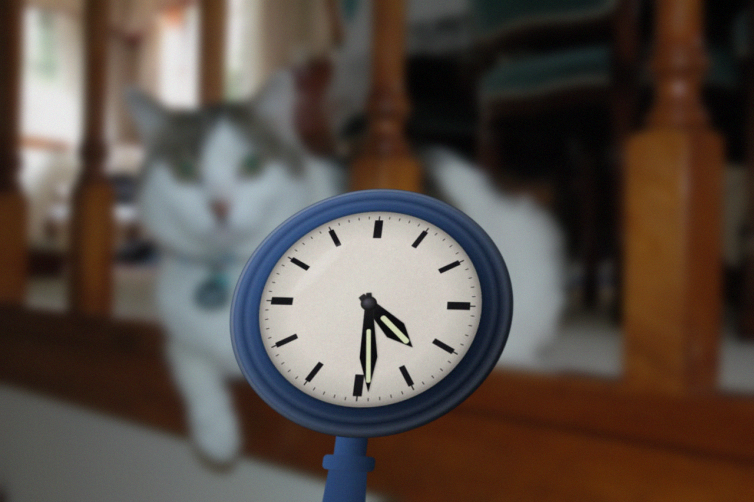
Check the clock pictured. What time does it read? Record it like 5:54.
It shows 4:29
